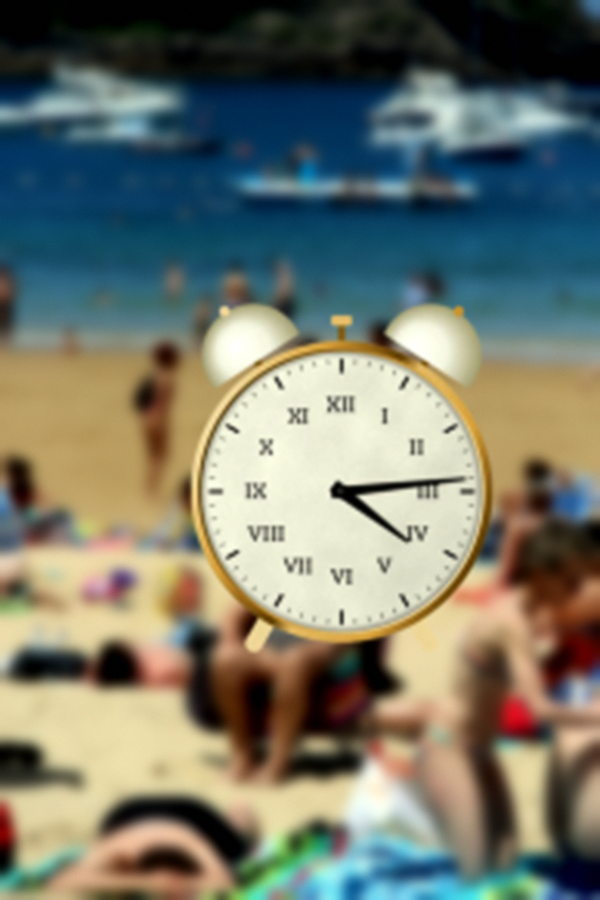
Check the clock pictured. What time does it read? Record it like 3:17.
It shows 4:14
